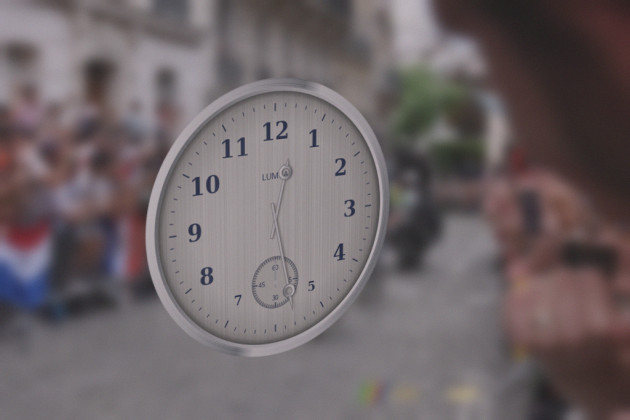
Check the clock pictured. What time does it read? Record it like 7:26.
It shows 12:28
